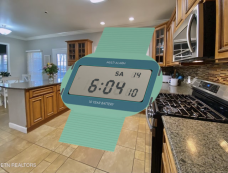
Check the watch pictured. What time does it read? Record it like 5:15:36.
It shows 6:04:10
